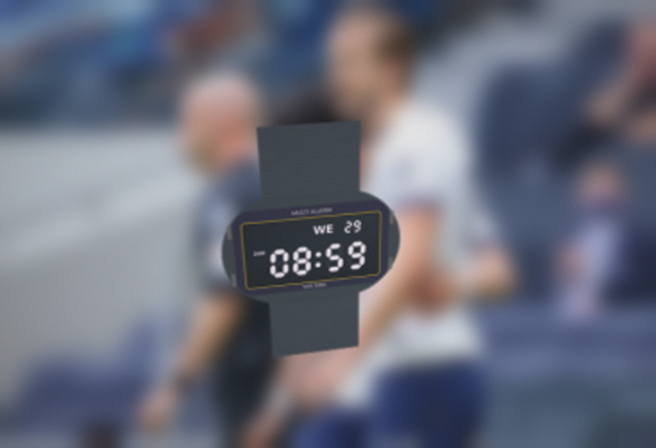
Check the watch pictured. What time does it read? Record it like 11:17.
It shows 8:59
